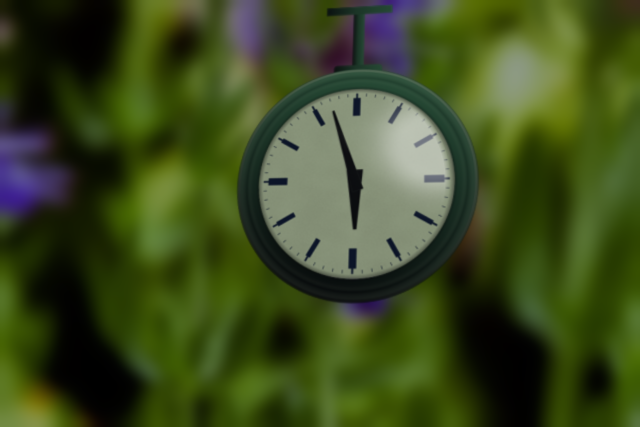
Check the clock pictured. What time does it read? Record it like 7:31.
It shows 5:57
